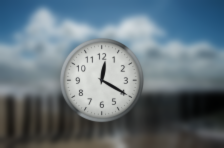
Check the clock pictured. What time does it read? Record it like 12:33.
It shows 12:20
